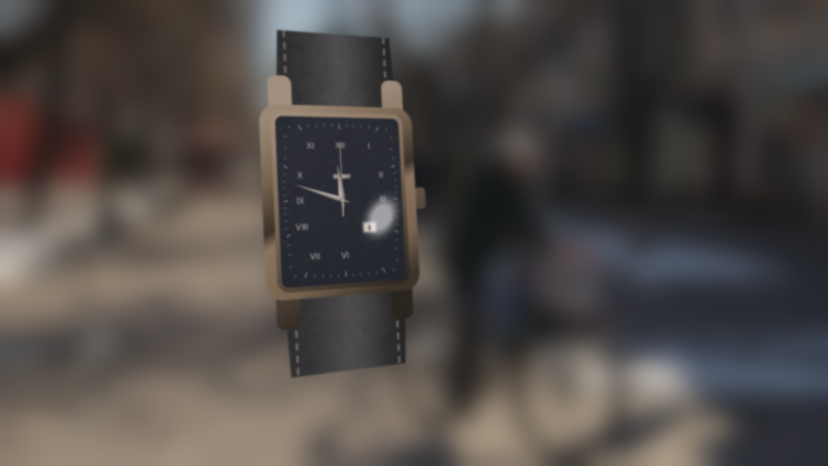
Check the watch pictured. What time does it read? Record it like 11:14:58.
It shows 11:48:00
